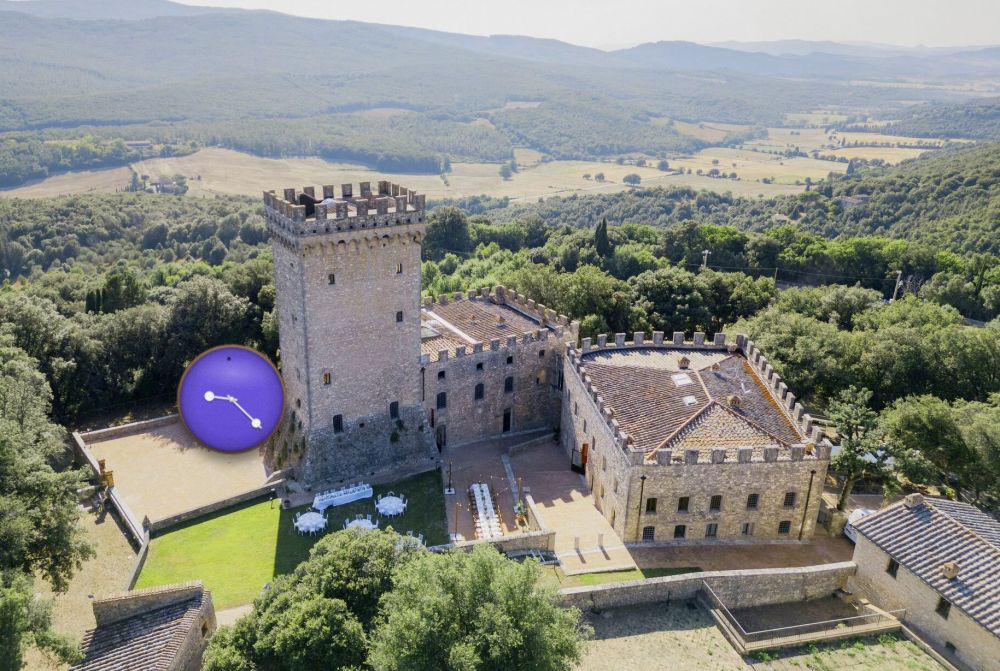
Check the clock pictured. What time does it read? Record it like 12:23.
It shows 9:23
